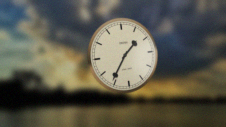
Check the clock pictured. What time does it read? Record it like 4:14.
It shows 1:36
